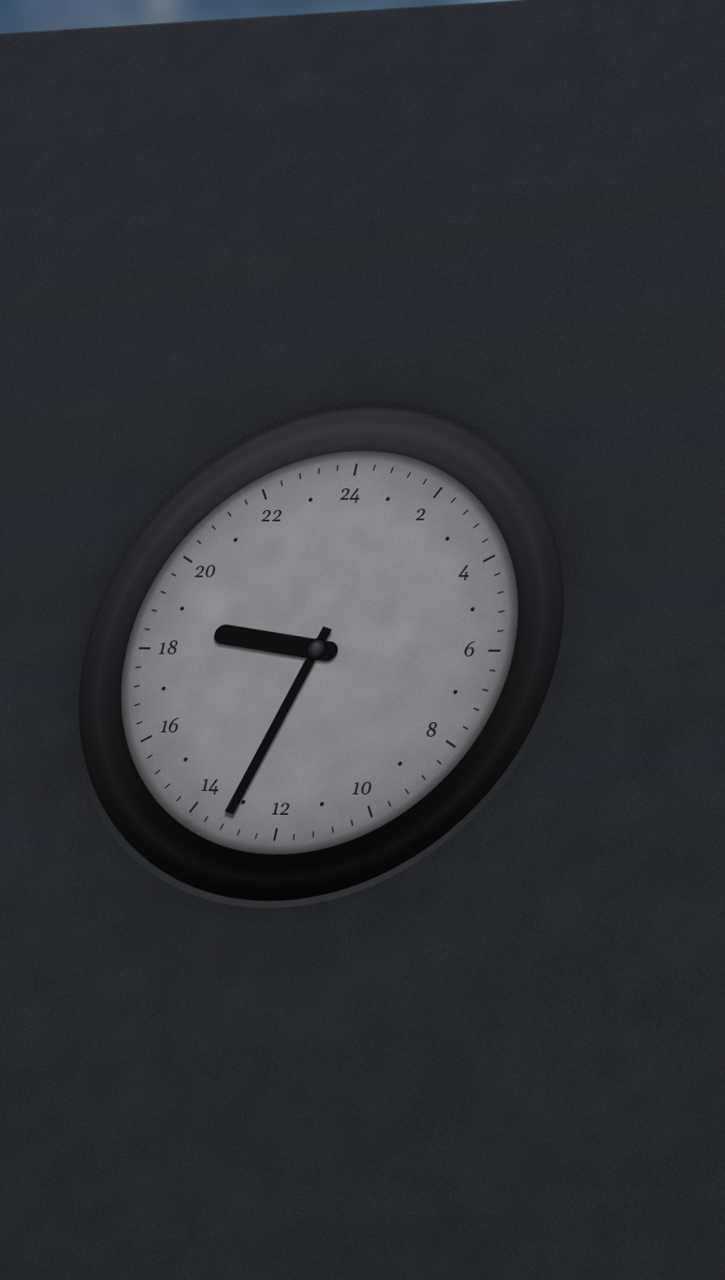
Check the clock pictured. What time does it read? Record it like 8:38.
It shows 18:33
